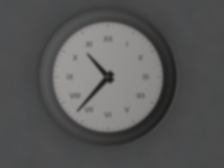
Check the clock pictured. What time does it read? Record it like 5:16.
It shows 10:37
